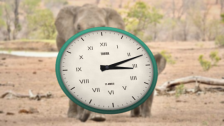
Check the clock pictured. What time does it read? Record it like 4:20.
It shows 3:12
